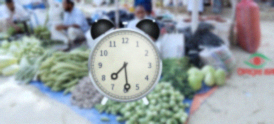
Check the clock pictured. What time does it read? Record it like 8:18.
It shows 7:29
